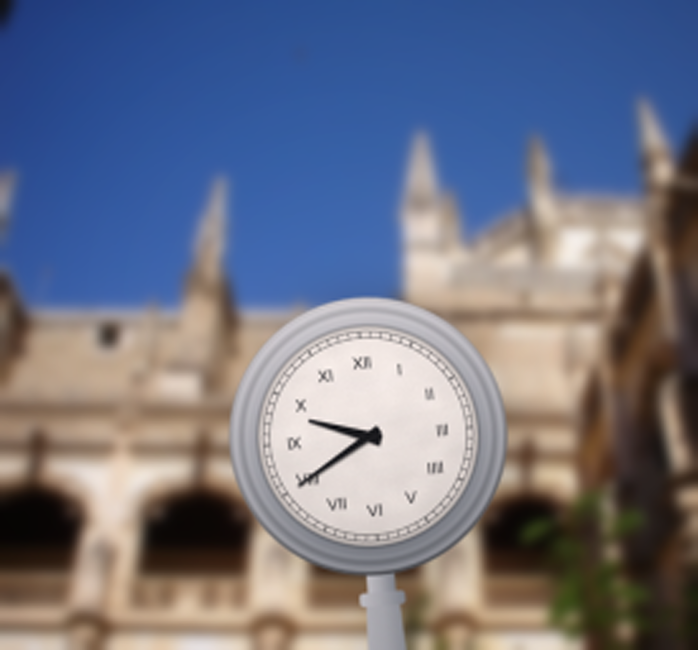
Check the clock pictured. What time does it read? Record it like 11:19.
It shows 9:40
